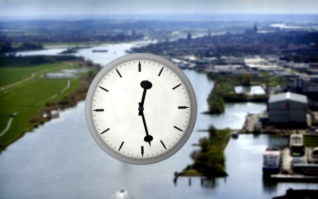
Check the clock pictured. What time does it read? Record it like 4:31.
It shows 12:28
